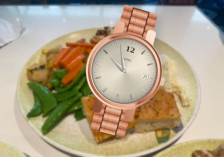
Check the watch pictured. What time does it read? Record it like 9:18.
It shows 9:56
